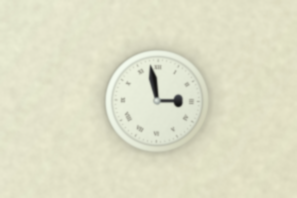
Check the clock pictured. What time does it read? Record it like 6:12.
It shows 2:58
